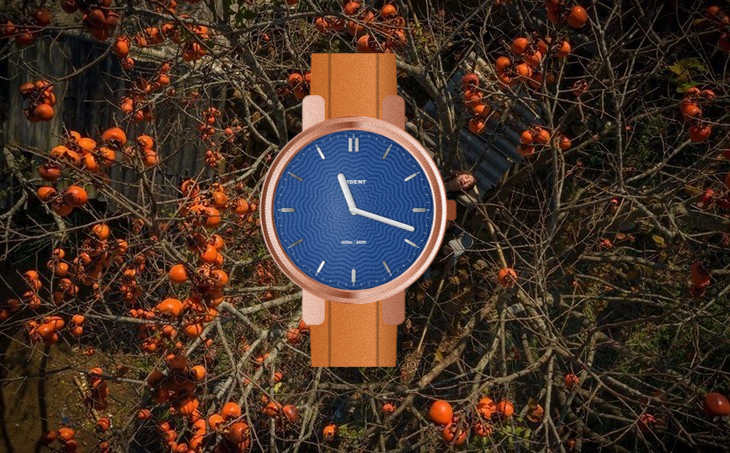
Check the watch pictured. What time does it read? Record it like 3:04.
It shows 11:18
